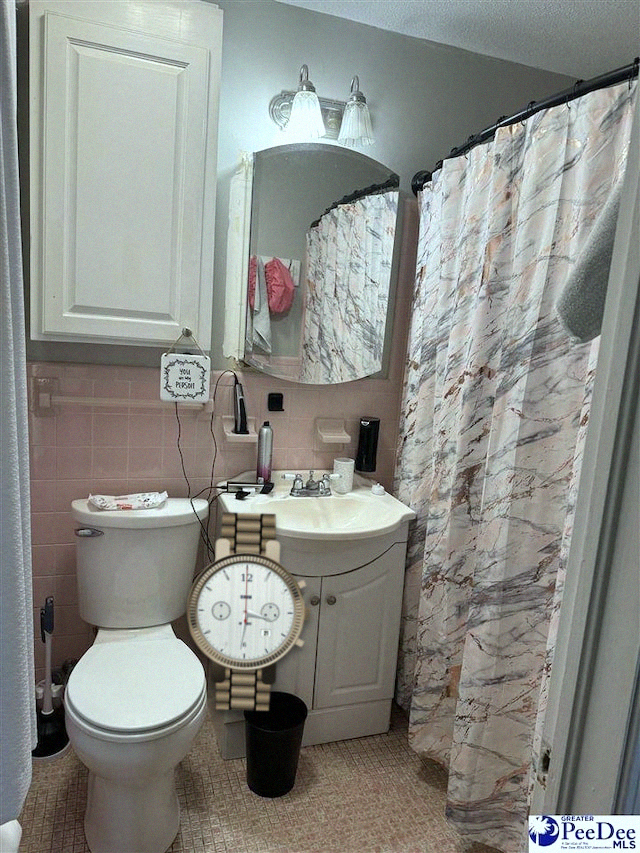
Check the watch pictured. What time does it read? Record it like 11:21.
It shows 3:31
